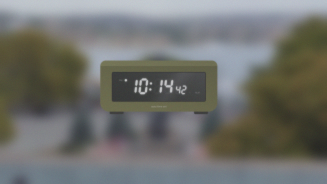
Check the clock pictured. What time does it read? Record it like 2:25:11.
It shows 10:14:42
